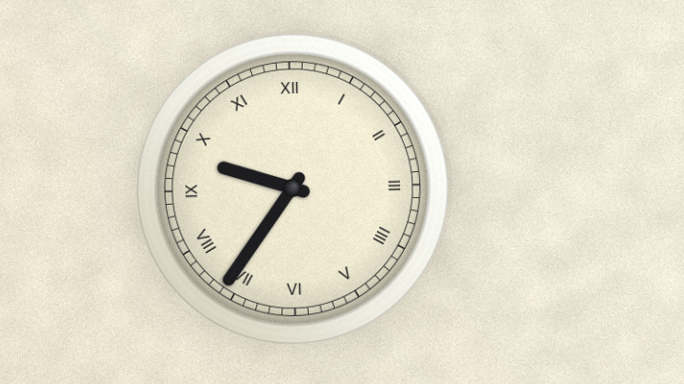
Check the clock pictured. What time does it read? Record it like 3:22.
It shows 9:36
